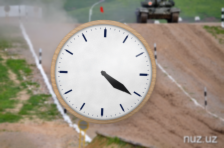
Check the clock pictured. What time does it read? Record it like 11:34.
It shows 4:21
